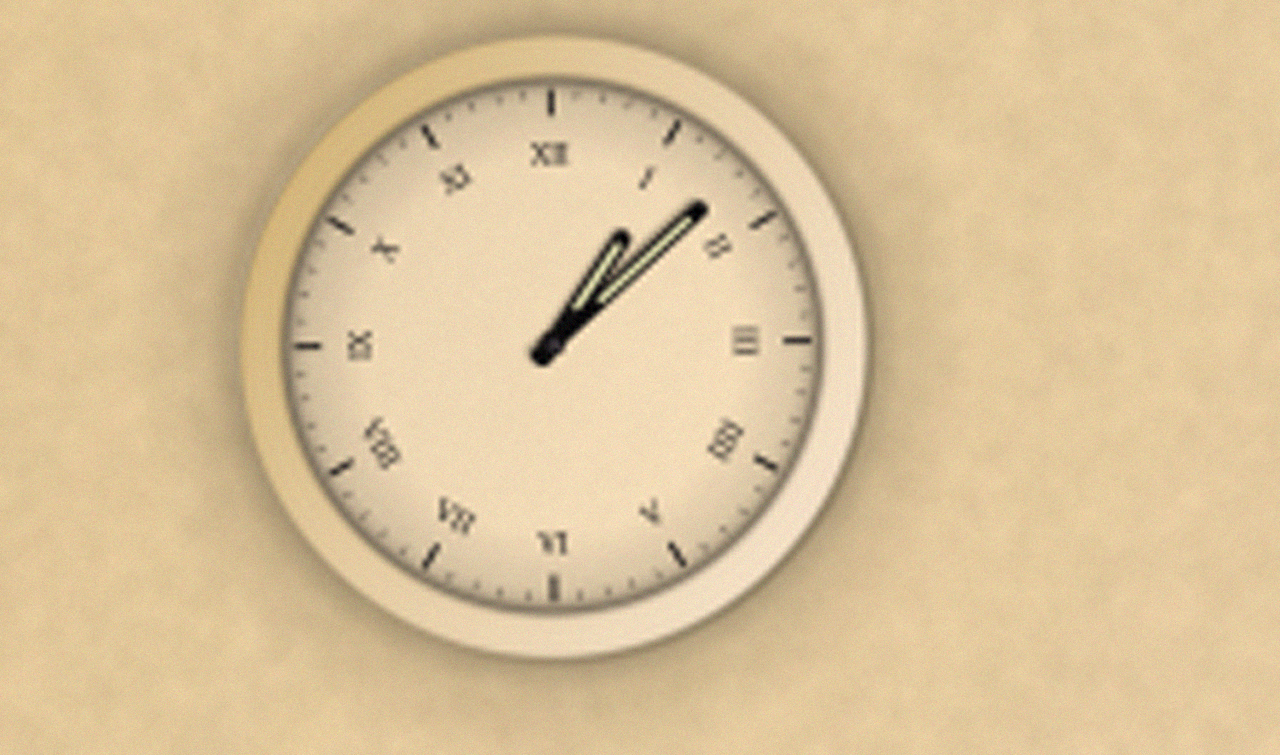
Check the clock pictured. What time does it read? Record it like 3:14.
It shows 1:08
